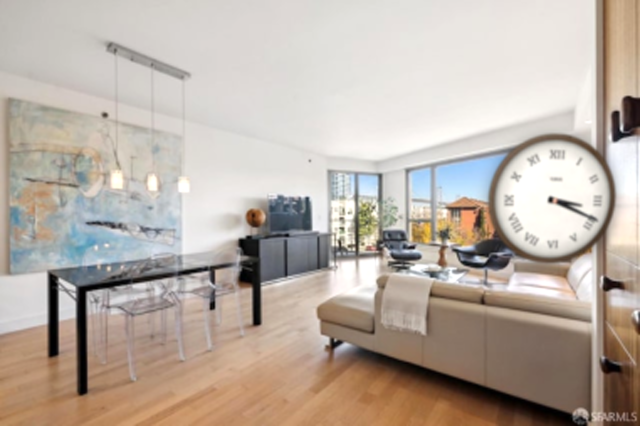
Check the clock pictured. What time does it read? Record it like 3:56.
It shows 3:19
